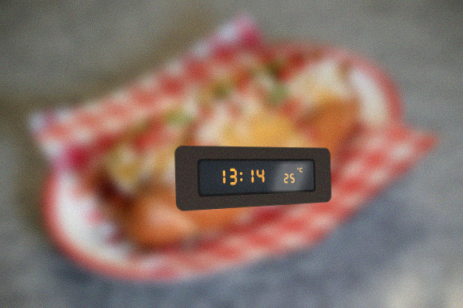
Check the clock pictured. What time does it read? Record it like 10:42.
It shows 13:14
